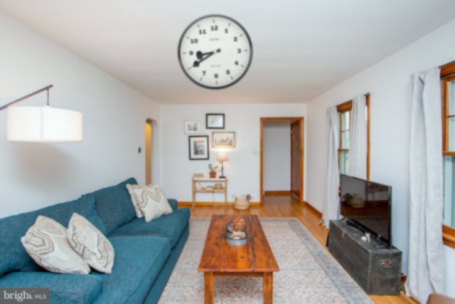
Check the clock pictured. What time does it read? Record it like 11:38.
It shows 8:40
